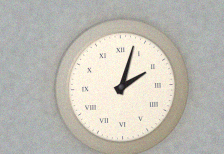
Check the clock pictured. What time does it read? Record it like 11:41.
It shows 2:03
